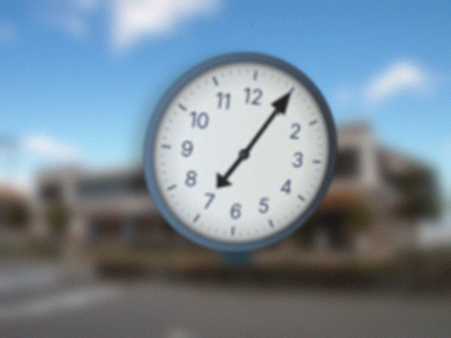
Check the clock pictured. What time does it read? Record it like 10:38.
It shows 7:05
